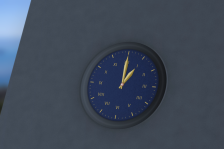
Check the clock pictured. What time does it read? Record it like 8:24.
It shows 1:00
